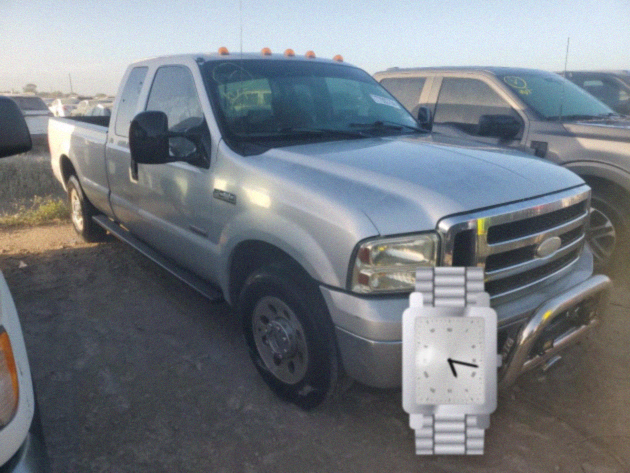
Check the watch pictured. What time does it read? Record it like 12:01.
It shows 5:17
